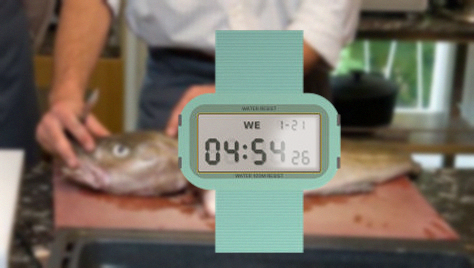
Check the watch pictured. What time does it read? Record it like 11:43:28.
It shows 4:54:26
